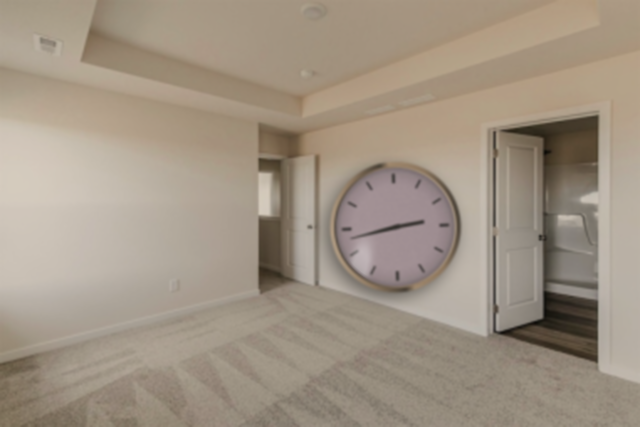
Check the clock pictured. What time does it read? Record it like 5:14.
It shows 2:43
